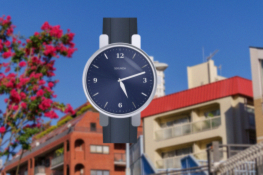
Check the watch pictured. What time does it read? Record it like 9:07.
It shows 5:12
